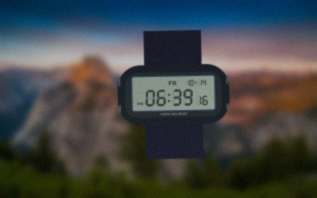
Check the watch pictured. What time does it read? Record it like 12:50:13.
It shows 6:39:16
